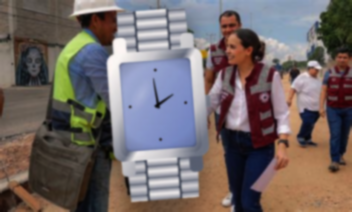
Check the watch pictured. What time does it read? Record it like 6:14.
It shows 1:59
